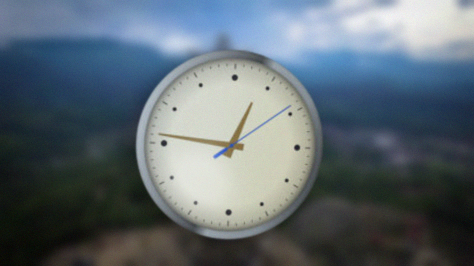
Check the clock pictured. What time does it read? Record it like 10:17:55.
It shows 12:46:09
